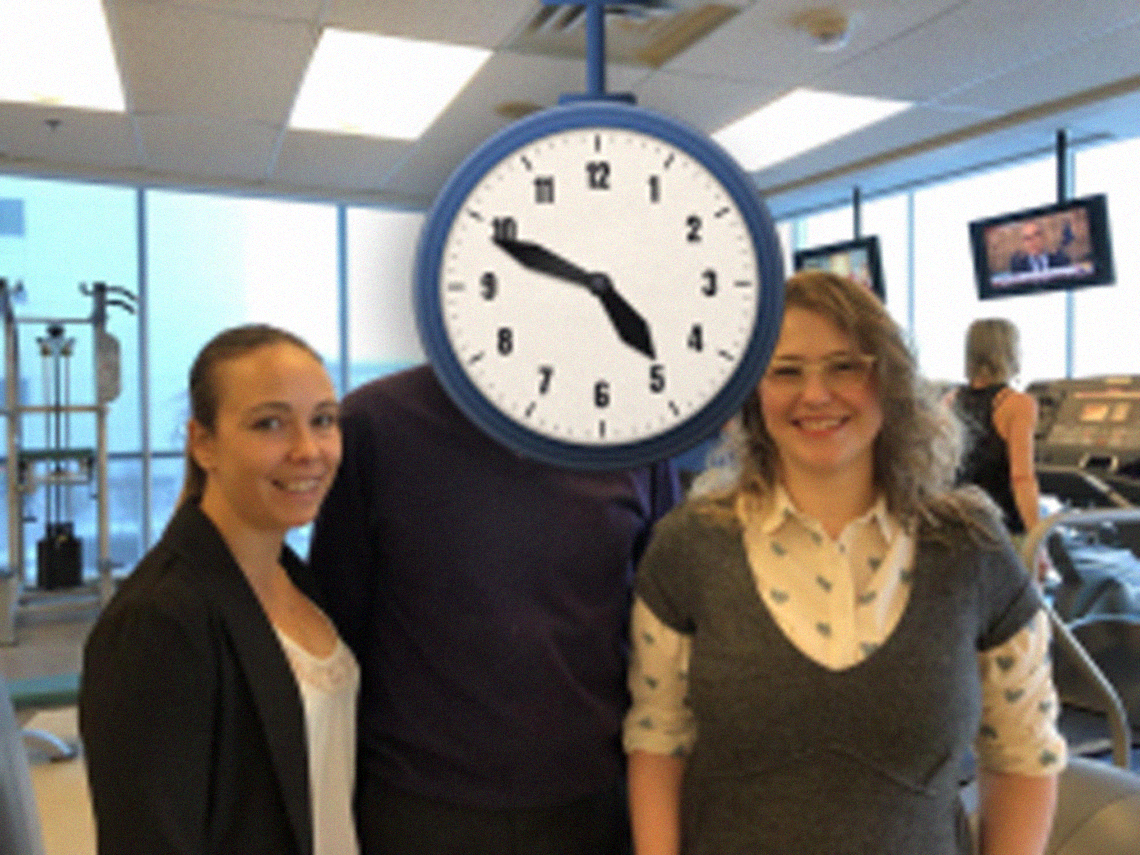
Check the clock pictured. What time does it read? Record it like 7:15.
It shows 4:49
